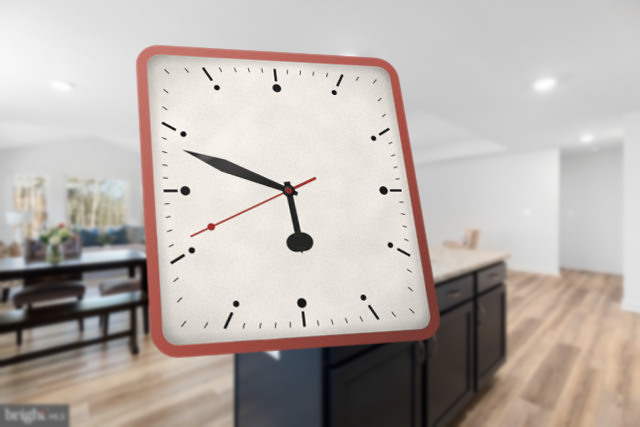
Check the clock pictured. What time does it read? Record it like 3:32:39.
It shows 5:48:41
